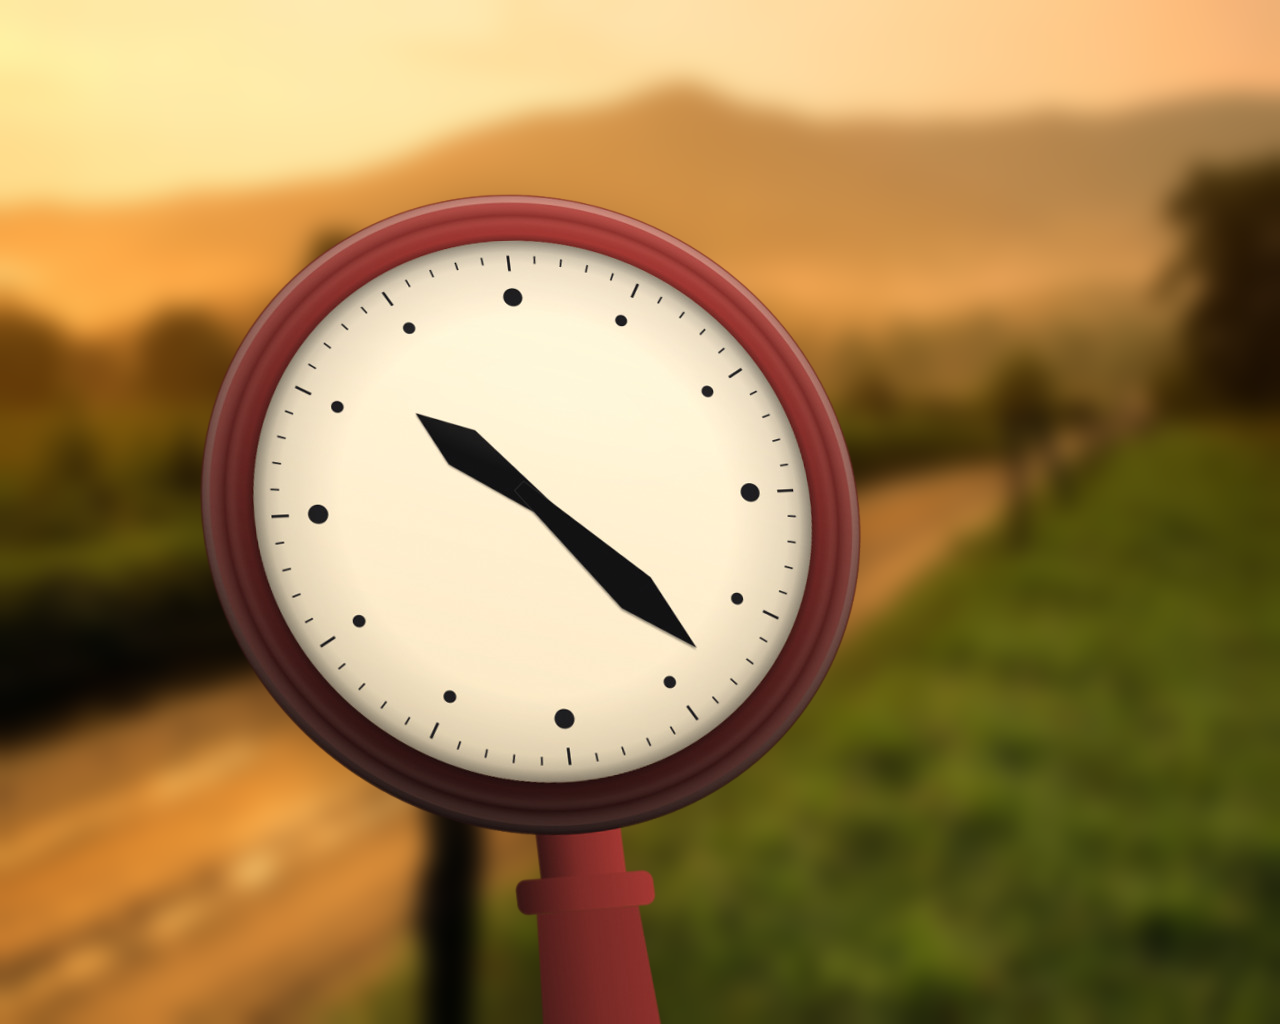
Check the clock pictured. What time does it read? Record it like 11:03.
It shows 10:23
